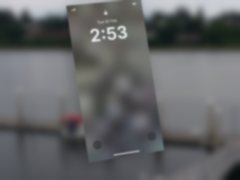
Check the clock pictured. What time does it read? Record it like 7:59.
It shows 2:53
